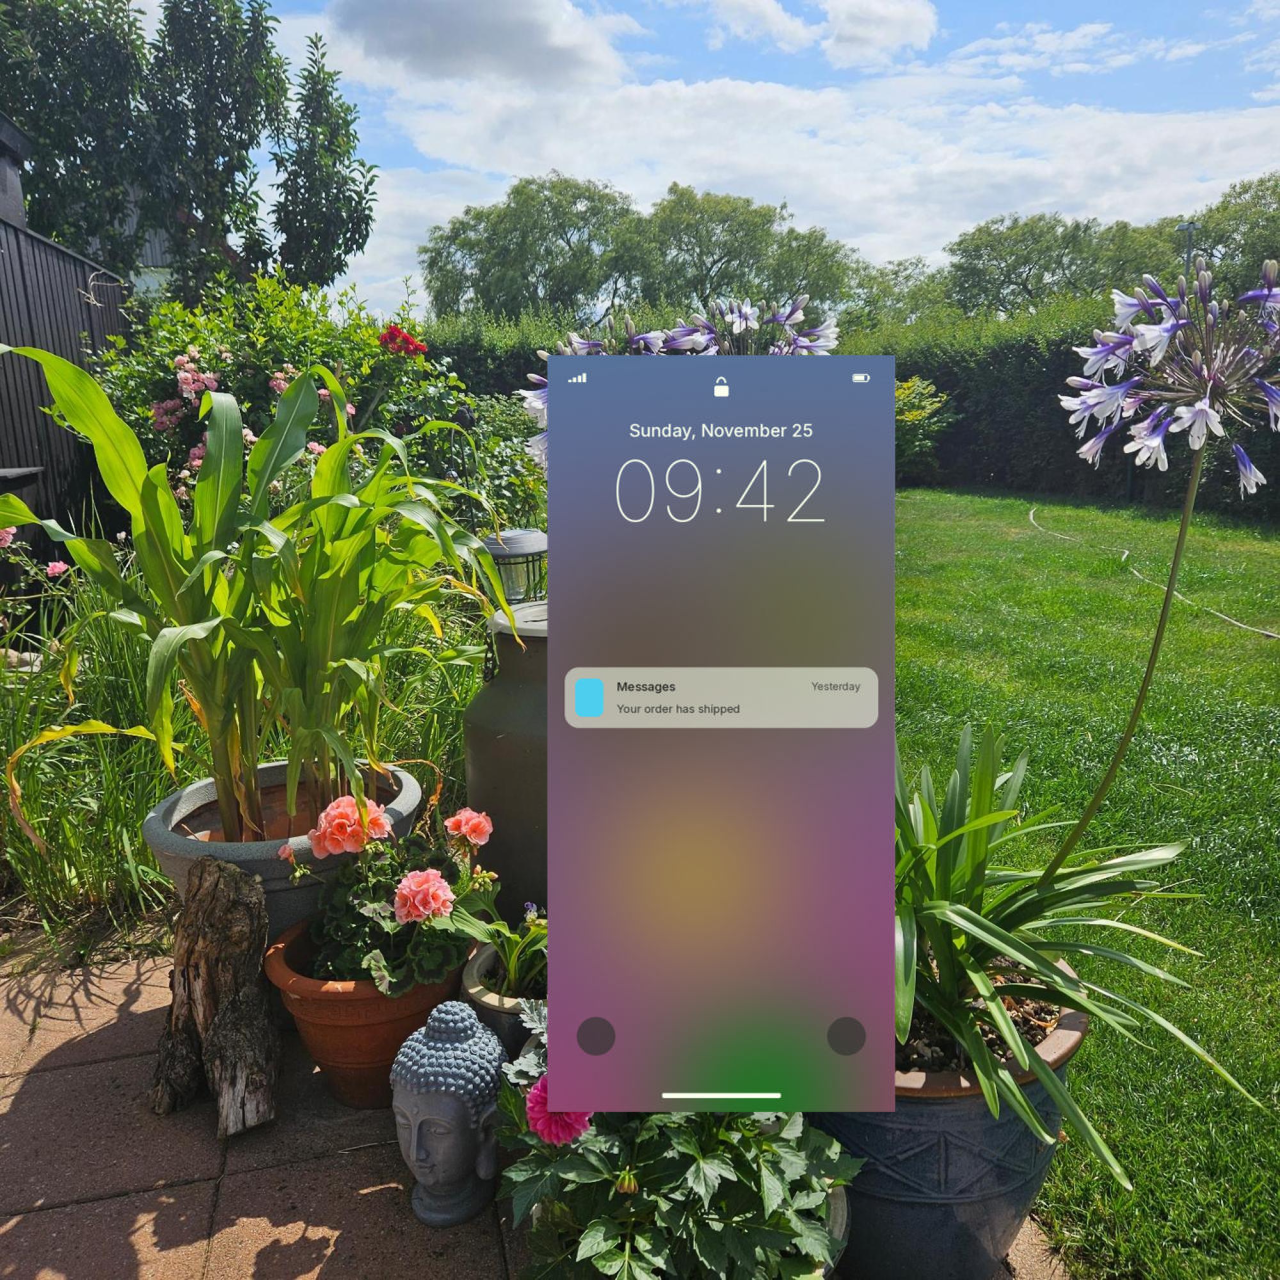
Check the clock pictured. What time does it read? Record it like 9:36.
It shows 9:42
